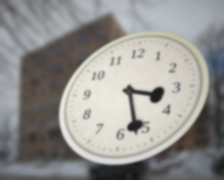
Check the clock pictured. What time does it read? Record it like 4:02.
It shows 3:27
